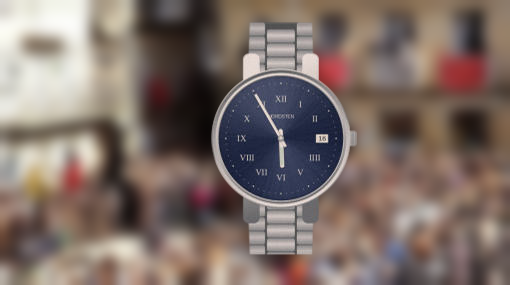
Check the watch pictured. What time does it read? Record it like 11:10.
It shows 5:55
